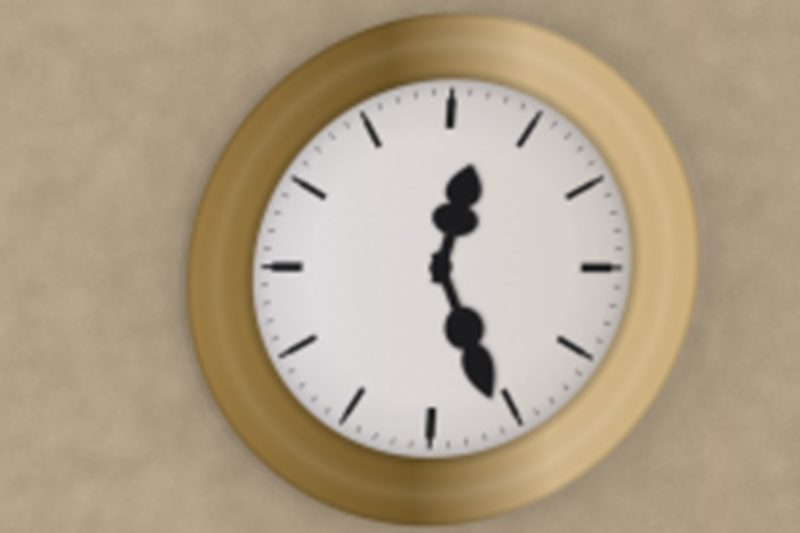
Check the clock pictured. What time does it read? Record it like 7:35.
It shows 12:26
